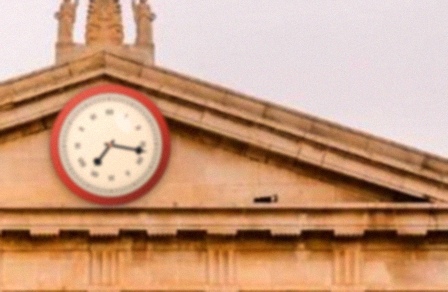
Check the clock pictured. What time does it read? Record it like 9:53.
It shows 7:17
